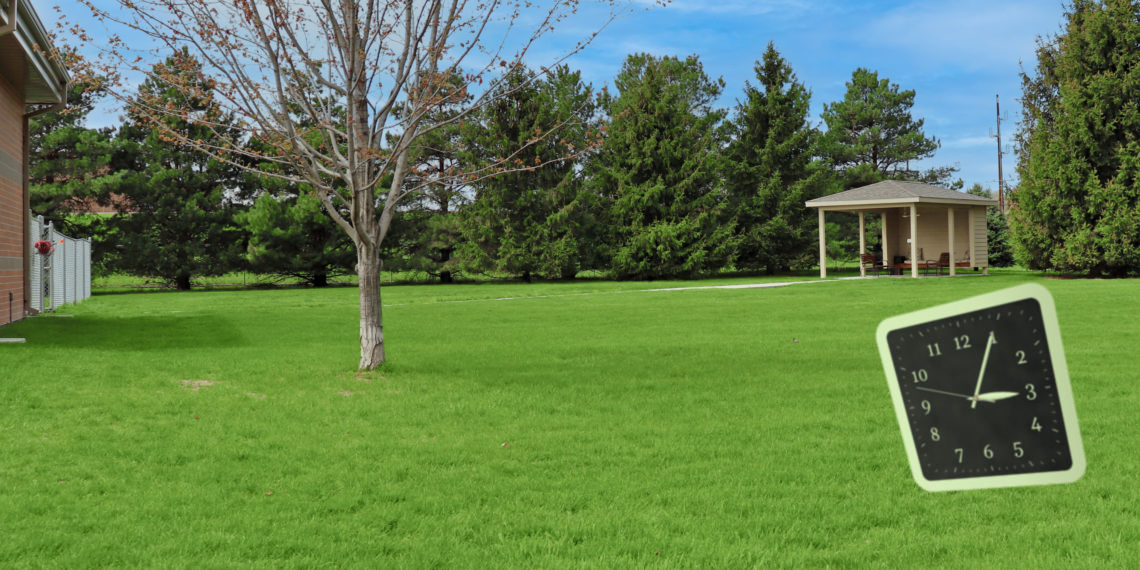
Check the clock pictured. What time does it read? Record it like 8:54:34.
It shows 3:04:48
